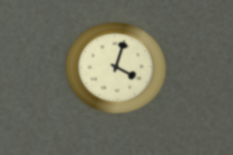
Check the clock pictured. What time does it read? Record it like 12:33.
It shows 4:03
